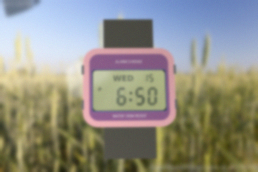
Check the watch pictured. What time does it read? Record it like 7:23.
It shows 6:50
